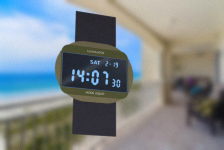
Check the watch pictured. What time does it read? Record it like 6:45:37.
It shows 14:07:30
